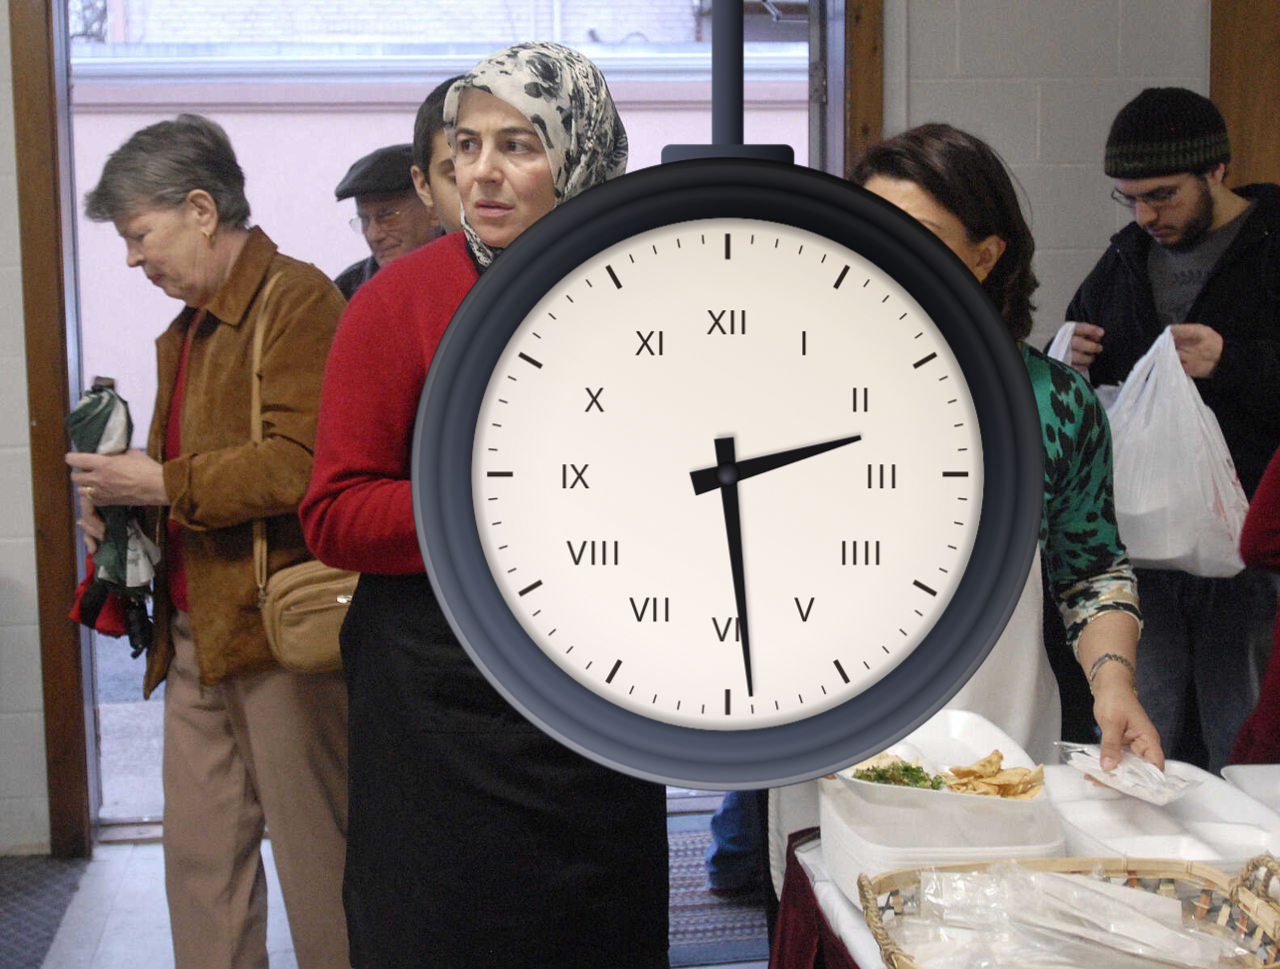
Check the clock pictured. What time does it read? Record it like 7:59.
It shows 2:29
